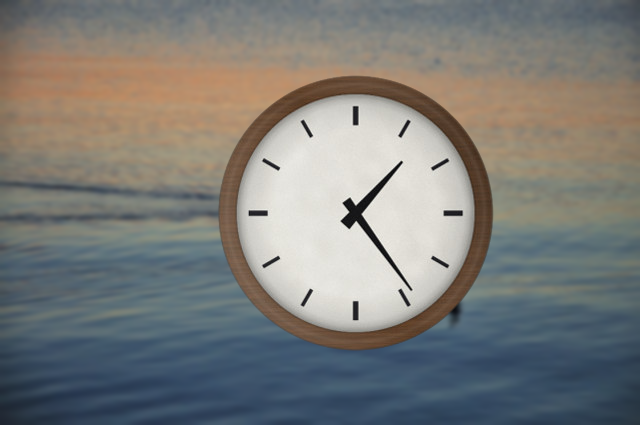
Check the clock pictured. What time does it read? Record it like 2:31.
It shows 1:24
